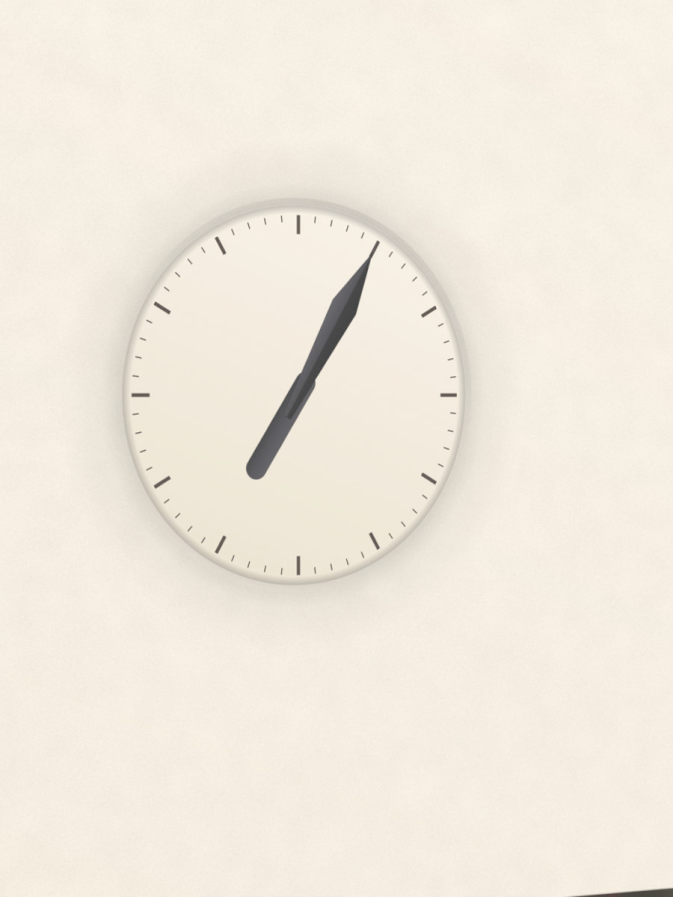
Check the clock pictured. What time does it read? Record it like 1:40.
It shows 7:05
